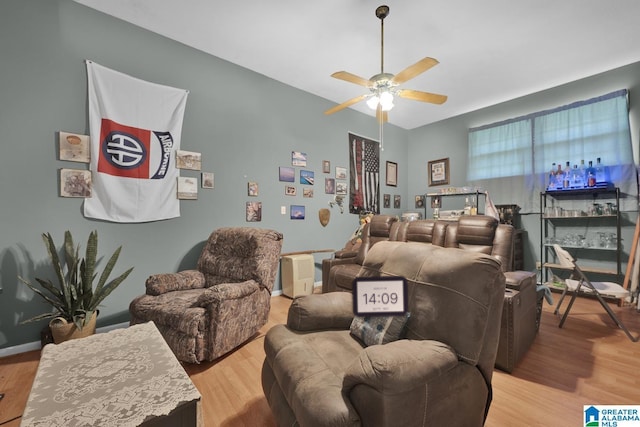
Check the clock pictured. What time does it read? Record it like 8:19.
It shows 14:09
